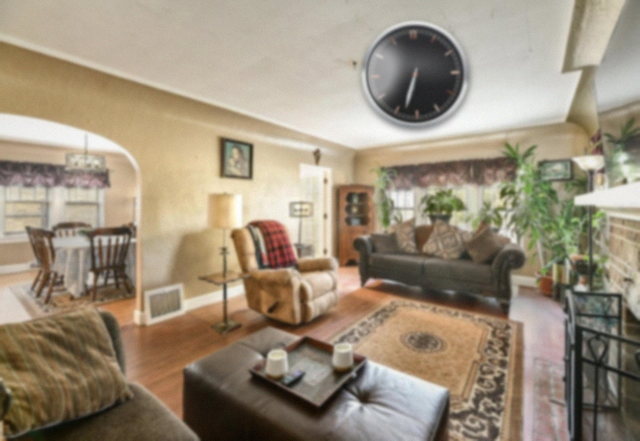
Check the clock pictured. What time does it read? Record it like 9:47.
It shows 6:33
